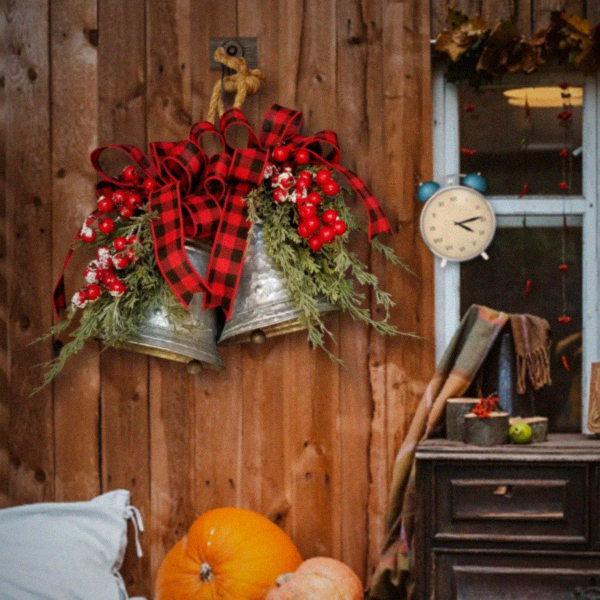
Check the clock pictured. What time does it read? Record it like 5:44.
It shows 4:14
